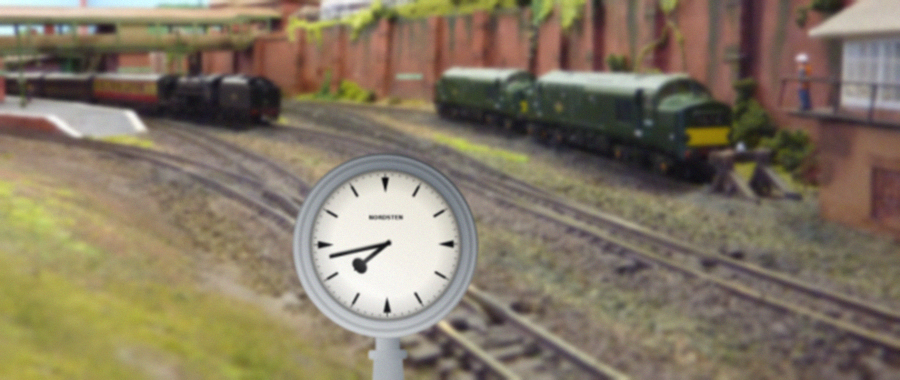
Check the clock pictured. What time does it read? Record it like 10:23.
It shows 7:43
